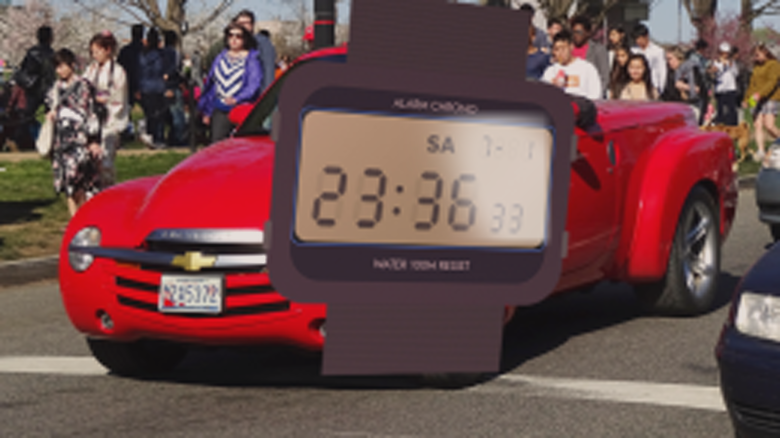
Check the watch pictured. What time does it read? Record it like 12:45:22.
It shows 23:36:33
